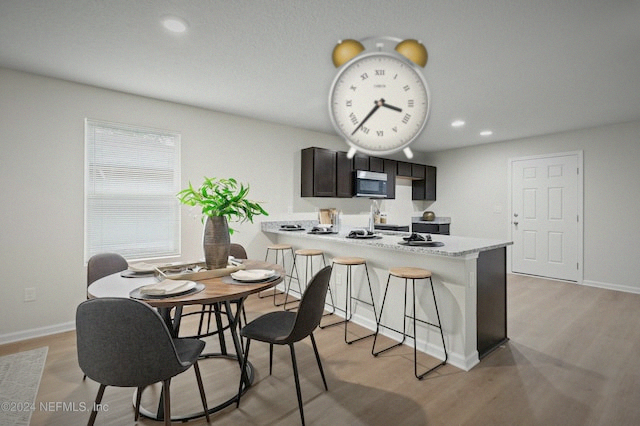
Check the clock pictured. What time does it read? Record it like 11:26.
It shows 3:37
